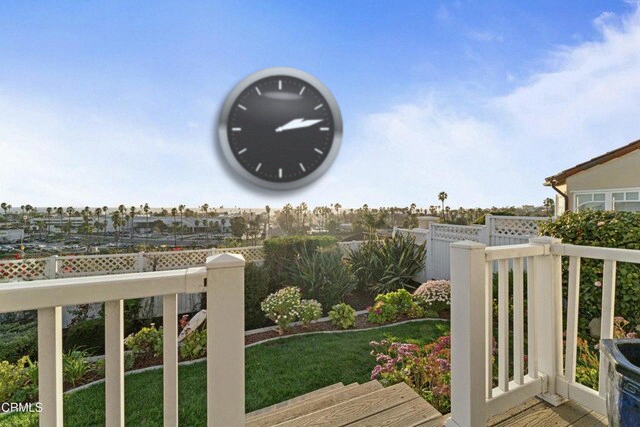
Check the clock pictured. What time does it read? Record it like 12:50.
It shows 2:13
